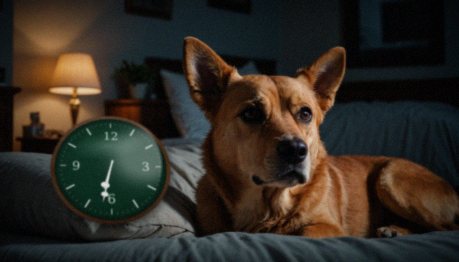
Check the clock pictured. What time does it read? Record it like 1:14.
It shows 6:32
